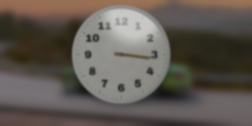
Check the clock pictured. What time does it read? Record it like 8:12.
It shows 3:16
